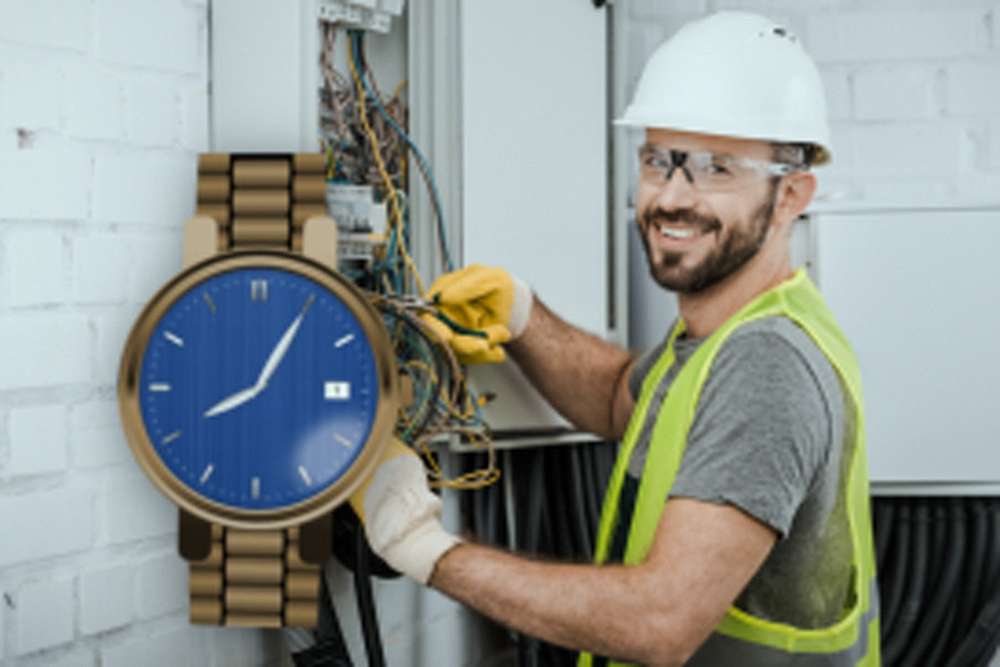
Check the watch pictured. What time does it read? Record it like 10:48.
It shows 8:05
